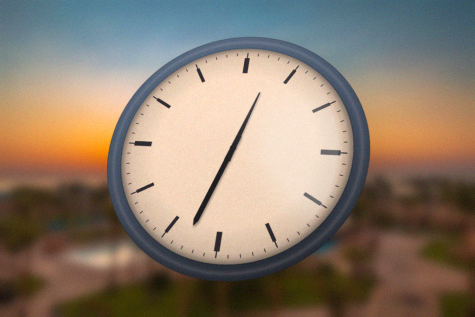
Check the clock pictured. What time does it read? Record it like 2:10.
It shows 12:33
